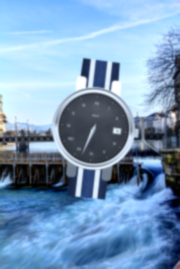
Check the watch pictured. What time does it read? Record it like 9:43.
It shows 6:33
